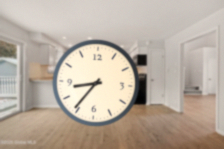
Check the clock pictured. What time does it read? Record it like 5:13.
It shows 8:36
